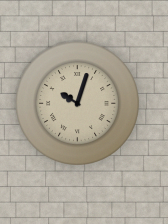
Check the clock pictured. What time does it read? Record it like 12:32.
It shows 10:03
